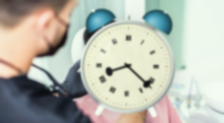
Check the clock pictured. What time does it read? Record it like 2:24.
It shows 8:22
